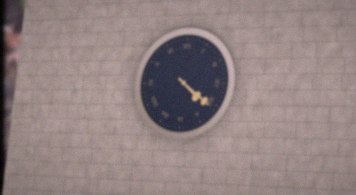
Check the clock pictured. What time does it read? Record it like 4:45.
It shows 4:21
